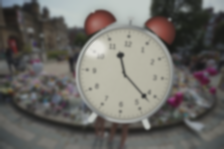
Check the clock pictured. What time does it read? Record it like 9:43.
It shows 11:22
